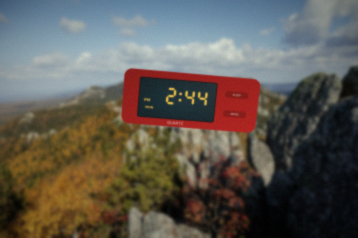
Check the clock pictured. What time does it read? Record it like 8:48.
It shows 2:44
